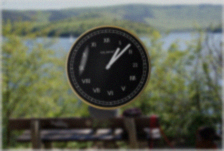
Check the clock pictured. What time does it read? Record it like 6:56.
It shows 1:08
